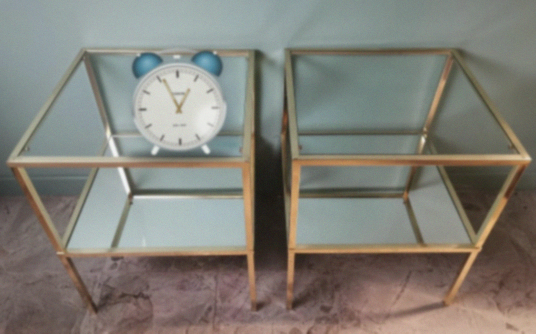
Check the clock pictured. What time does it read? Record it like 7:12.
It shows 12:56
